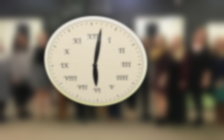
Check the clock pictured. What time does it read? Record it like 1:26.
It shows 6:02
